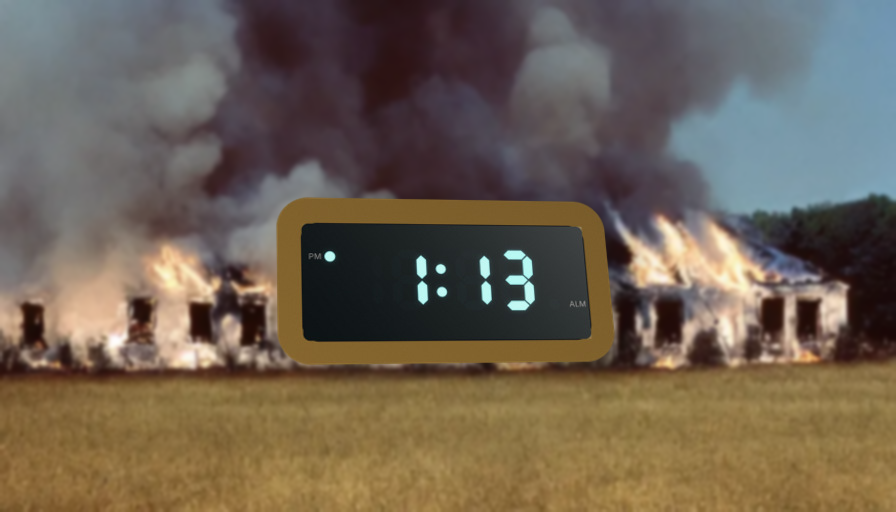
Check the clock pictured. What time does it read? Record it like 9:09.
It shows 1:13
